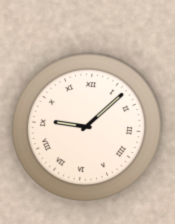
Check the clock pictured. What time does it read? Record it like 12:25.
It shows 9:07
